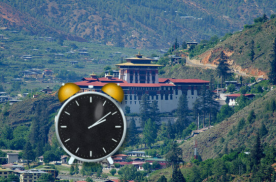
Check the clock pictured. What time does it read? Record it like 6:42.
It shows 2:09
